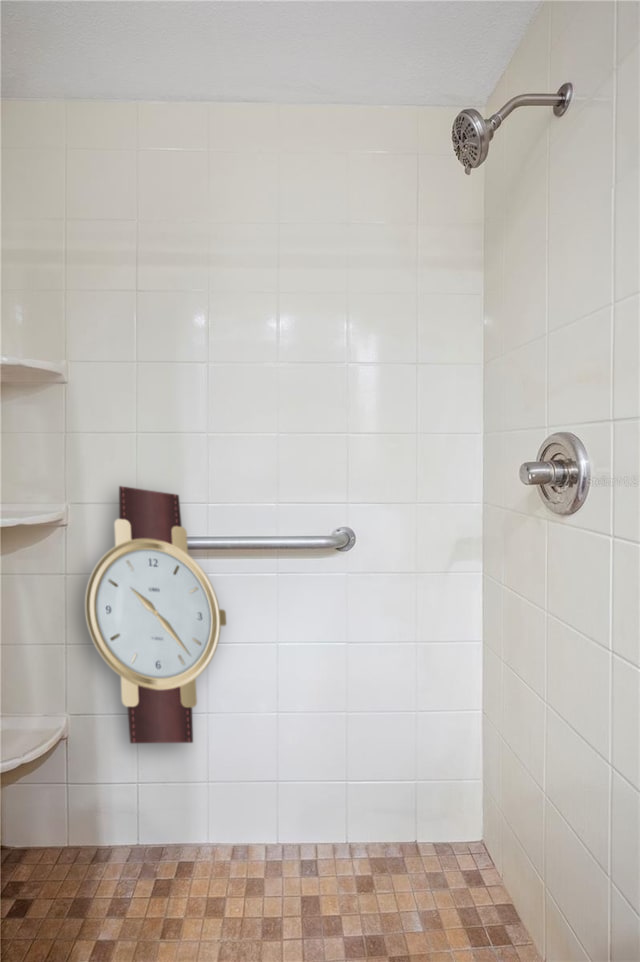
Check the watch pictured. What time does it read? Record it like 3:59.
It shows 10:23
